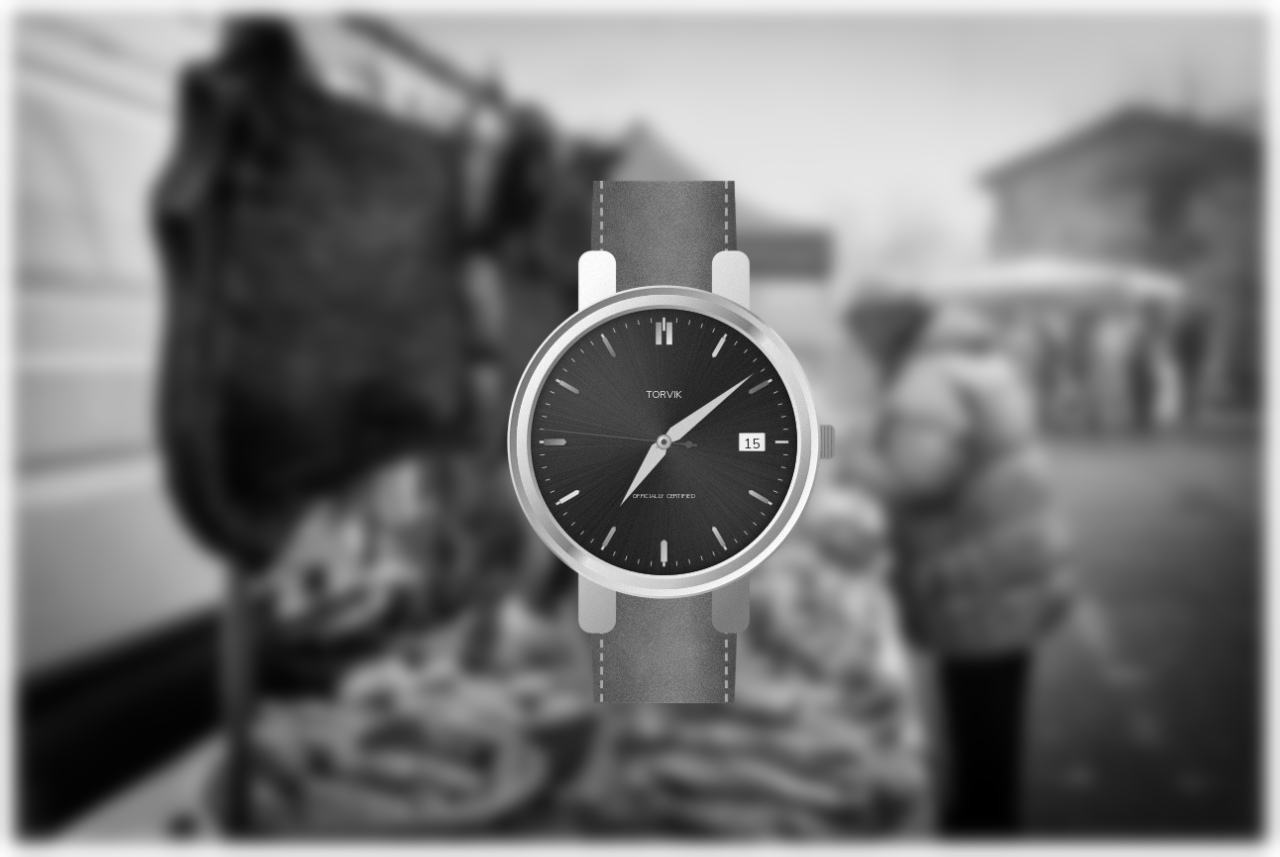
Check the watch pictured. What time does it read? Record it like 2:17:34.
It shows 7:08:46
